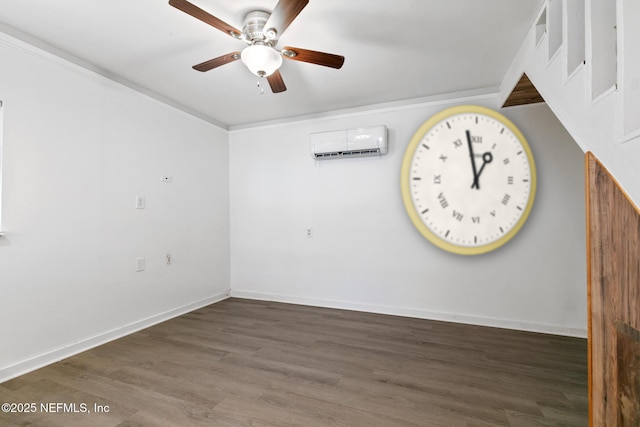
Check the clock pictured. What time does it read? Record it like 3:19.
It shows 12:58
